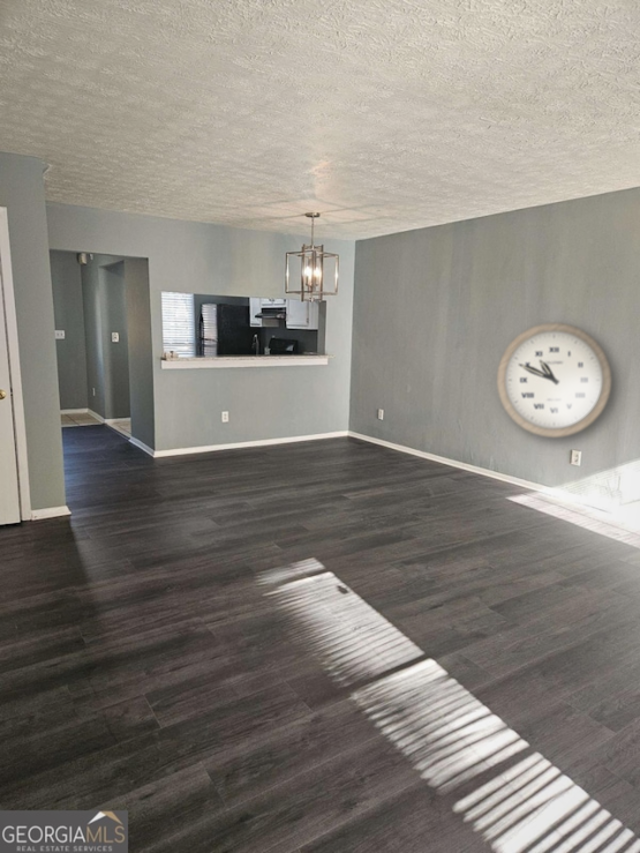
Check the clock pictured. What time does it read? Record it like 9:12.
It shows 10:49
